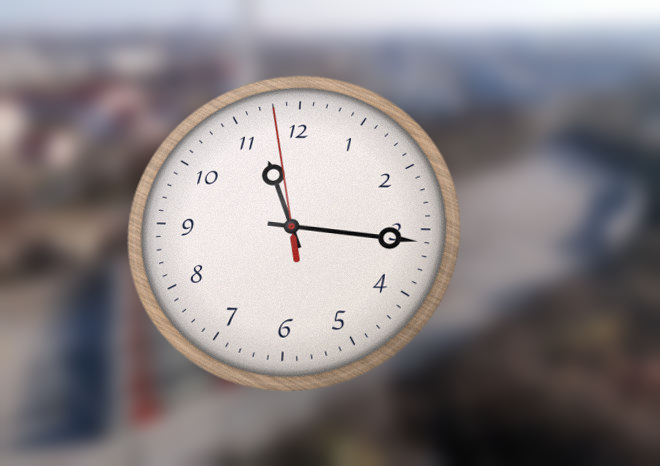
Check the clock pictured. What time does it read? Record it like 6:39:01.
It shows 11:15:58
